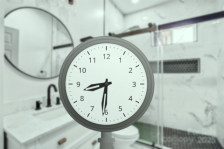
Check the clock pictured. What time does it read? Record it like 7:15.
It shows 8:31
